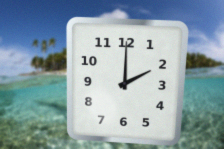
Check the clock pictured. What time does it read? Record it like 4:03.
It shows 2:00
